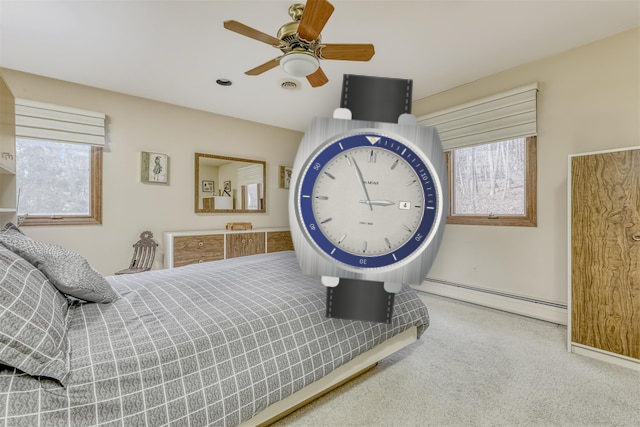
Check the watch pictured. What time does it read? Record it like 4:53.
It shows 2:56
